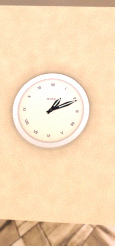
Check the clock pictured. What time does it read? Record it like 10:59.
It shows 1:11
